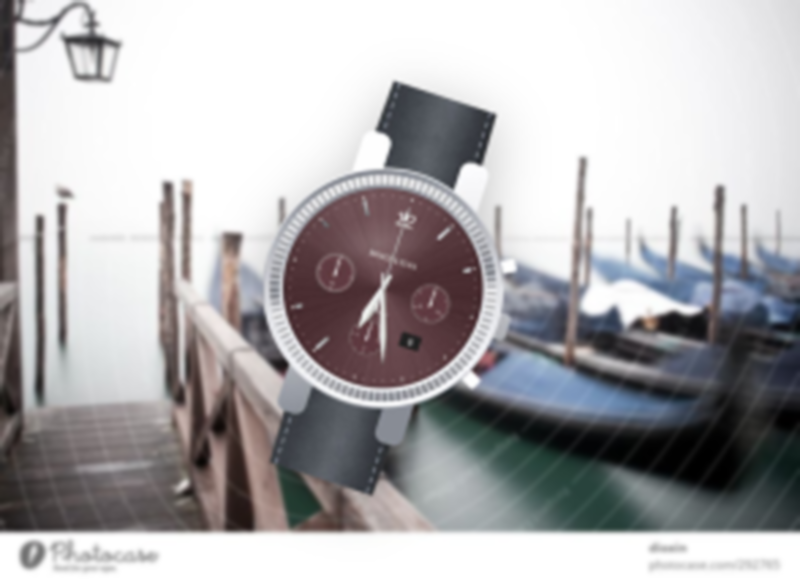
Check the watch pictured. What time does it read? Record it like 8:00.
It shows 6:27
